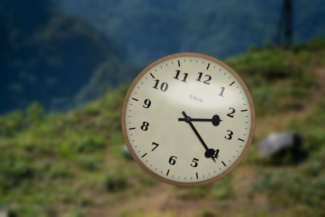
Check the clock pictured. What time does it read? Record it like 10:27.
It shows 2:21
